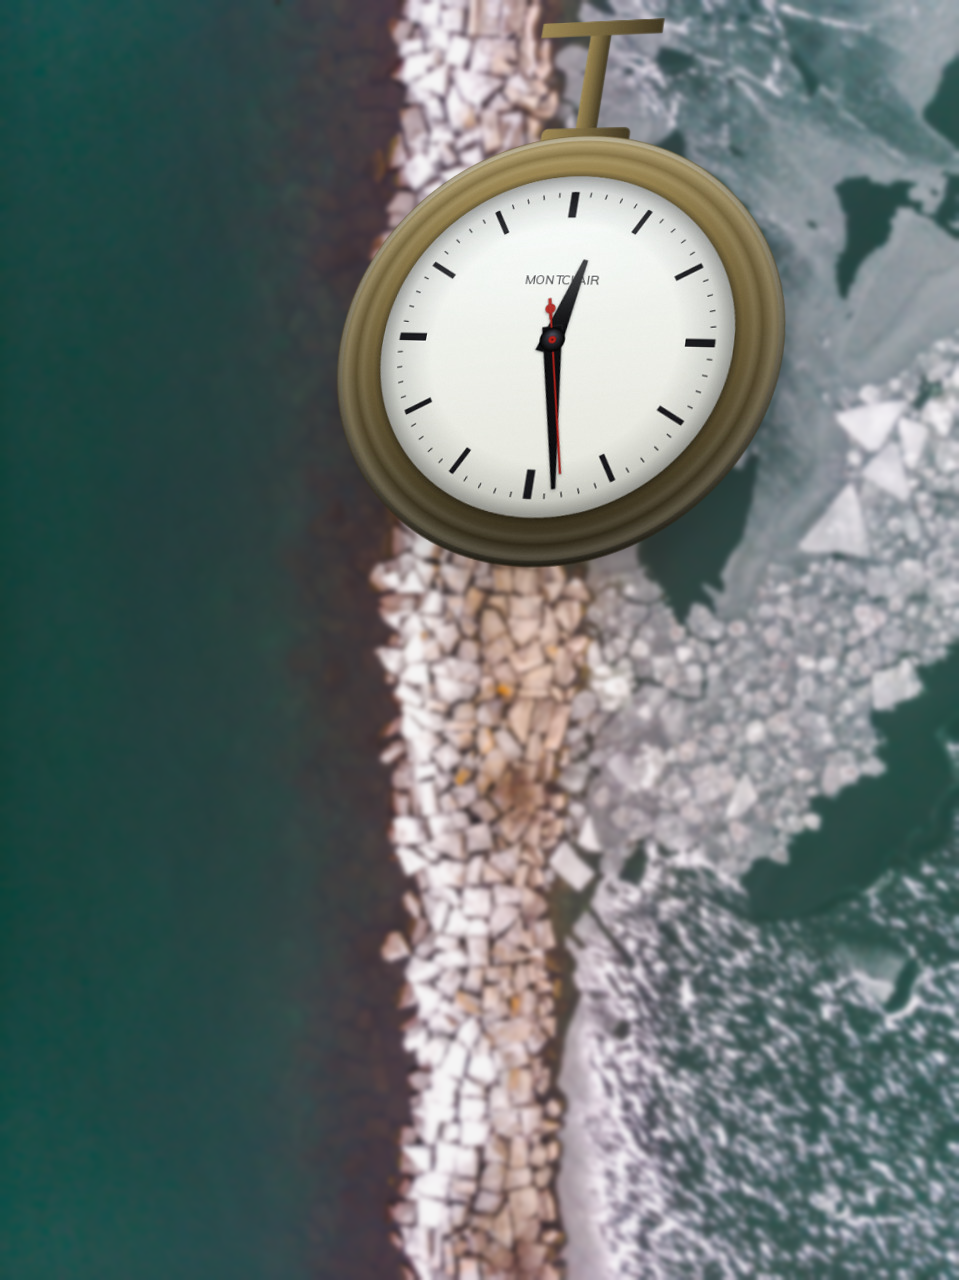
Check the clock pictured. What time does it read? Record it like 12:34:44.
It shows 12:28:28
